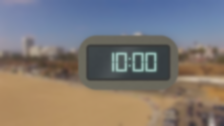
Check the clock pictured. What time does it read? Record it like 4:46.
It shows 10:00
